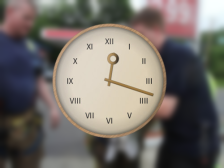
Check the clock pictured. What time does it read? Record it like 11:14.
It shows 12:18
